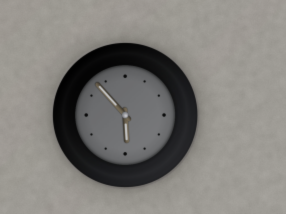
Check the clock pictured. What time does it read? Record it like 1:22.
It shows 5:53
